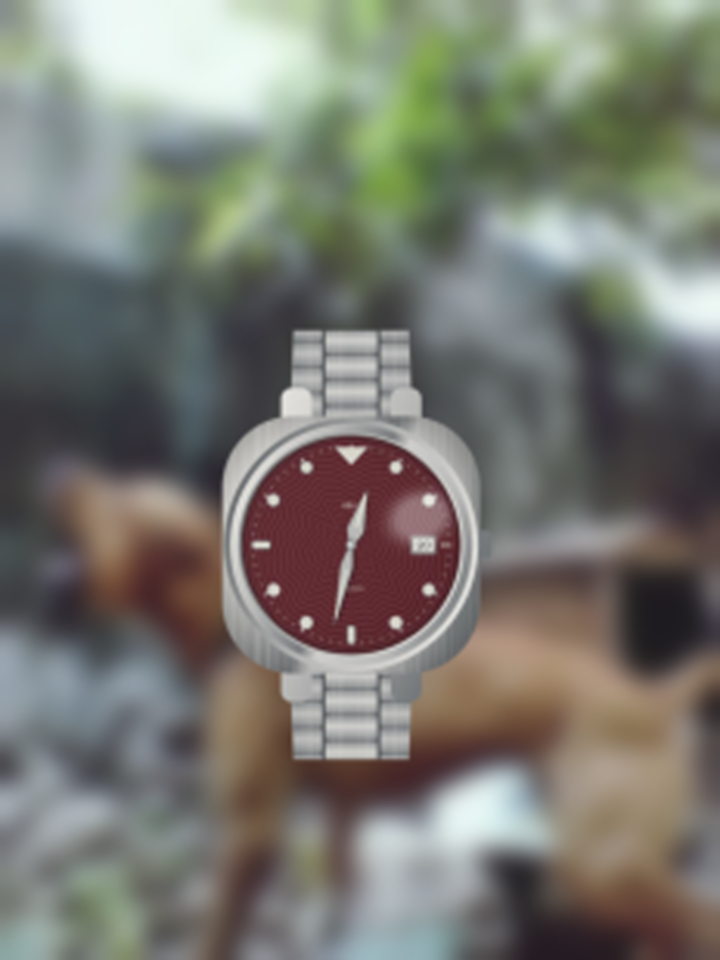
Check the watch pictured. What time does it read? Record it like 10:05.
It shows 12:32
